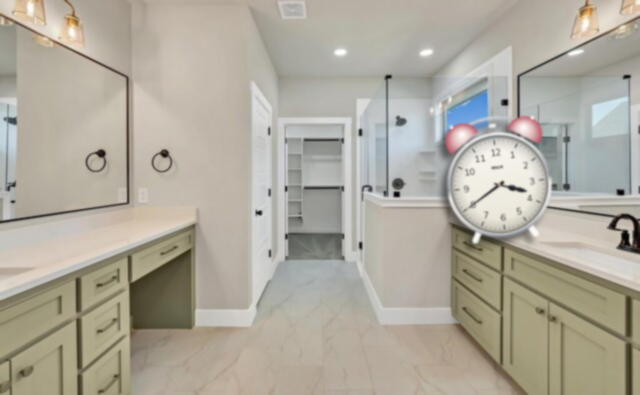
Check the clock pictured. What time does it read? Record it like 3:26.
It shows 3:40
